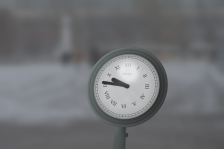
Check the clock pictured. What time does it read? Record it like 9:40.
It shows 9:46
